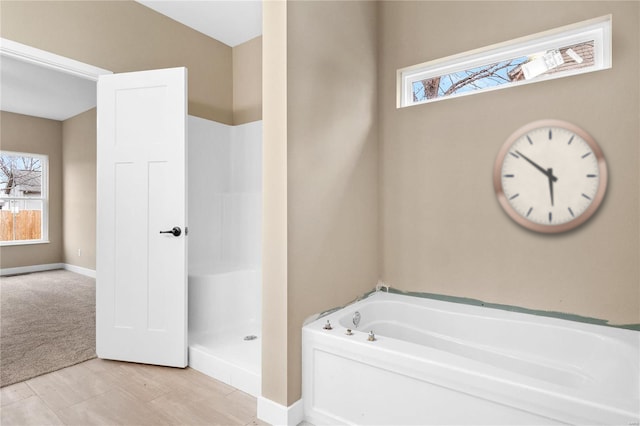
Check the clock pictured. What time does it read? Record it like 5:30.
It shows 5:51
